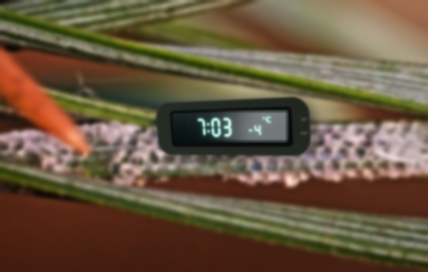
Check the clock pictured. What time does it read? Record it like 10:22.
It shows 7:03
